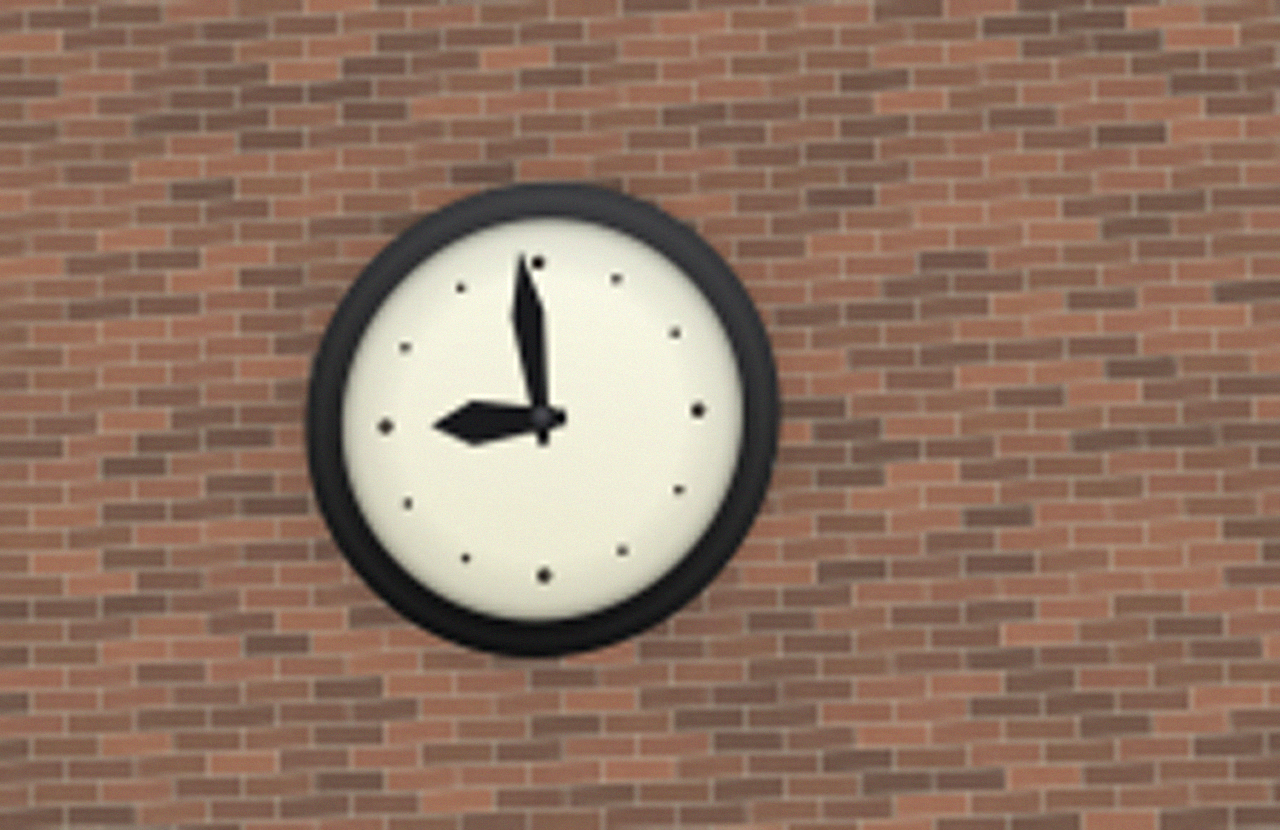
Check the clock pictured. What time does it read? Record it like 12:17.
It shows 8:59
